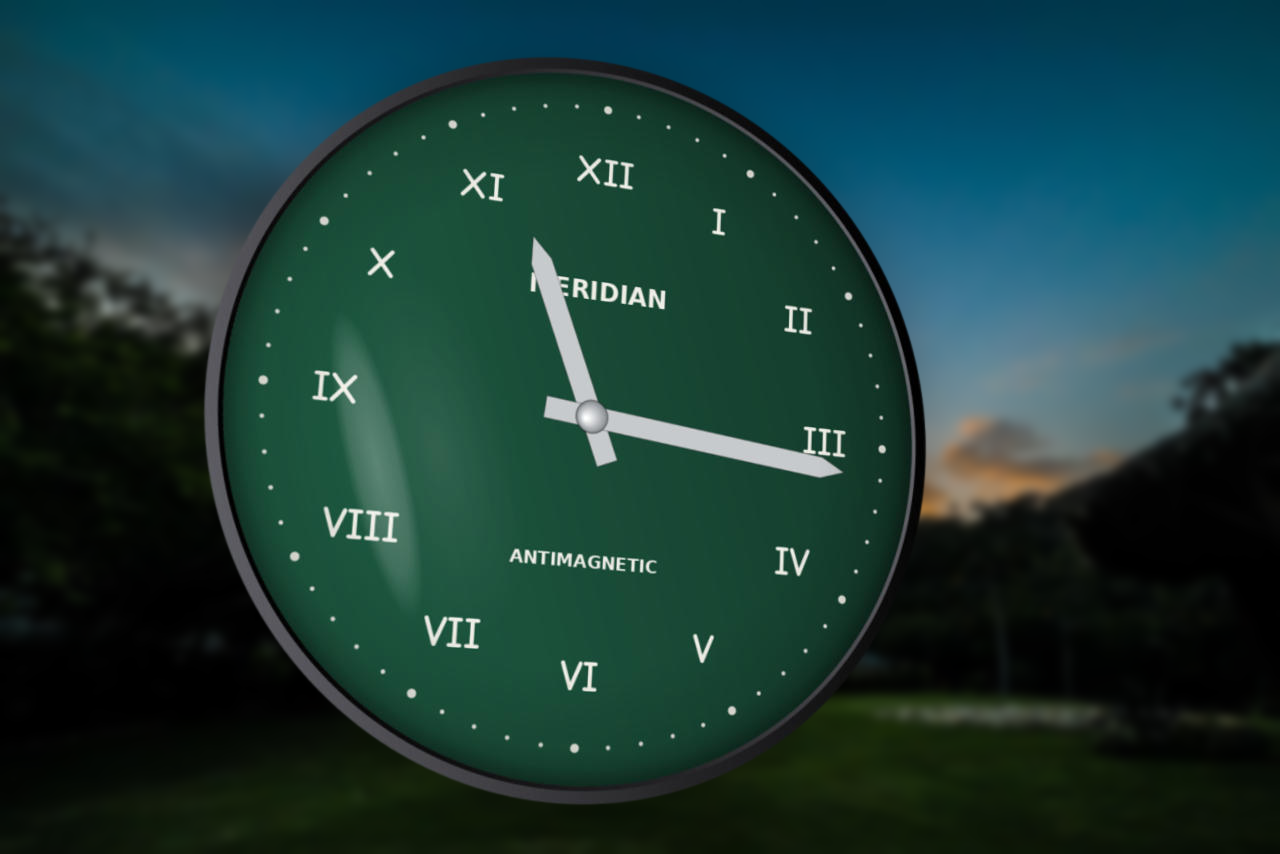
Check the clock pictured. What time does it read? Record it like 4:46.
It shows 11:16
